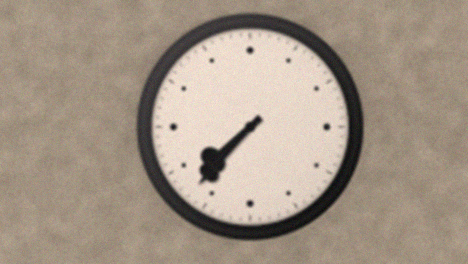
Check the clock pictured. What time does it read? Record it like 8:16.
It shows 7:37
